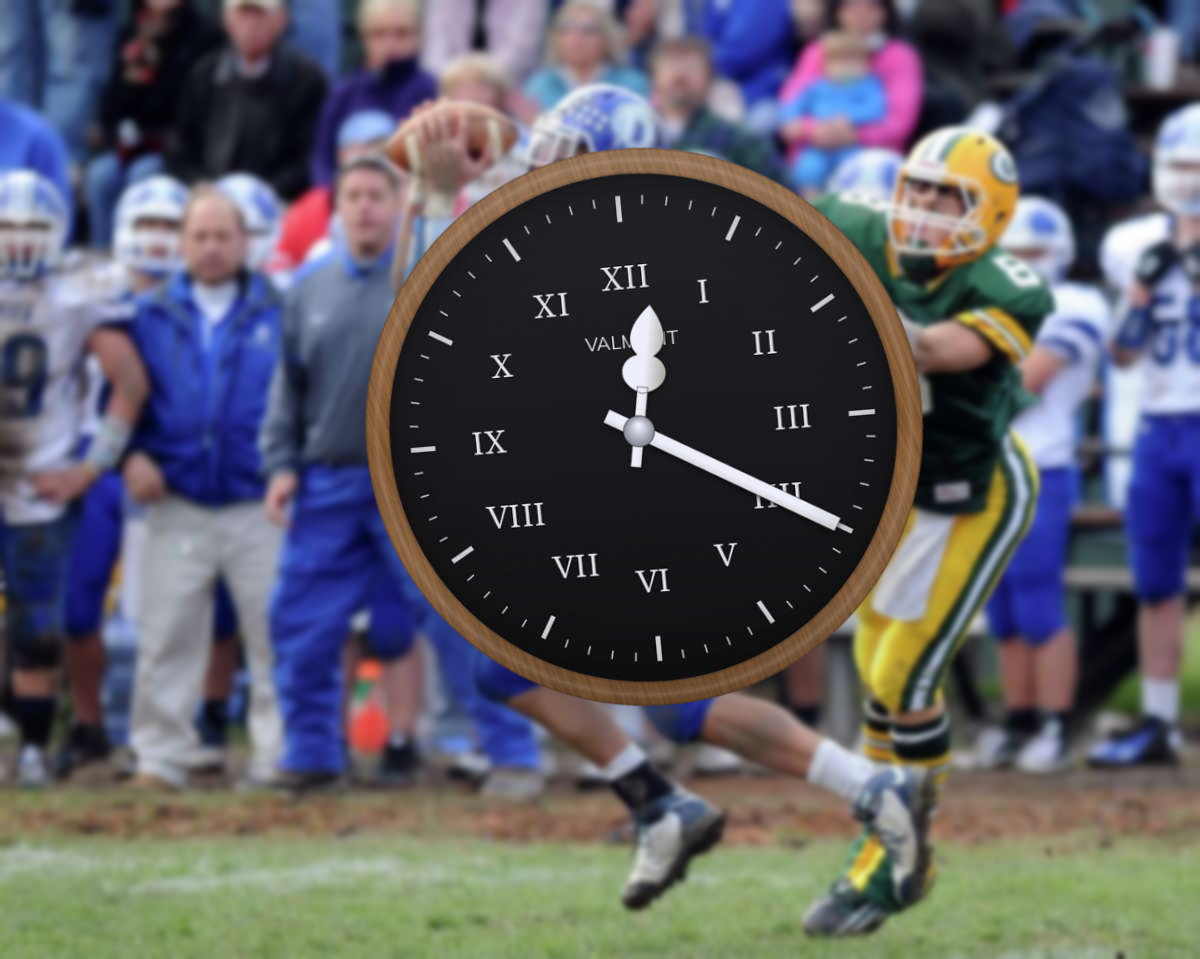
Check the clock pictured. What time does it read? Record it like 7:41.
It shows 12:20
